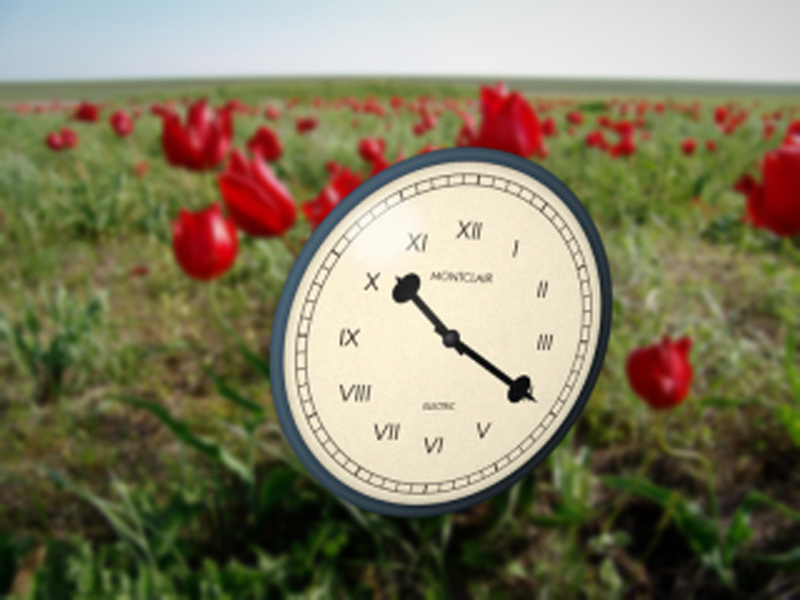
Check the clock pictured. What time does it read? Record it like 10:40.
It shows 10:20
